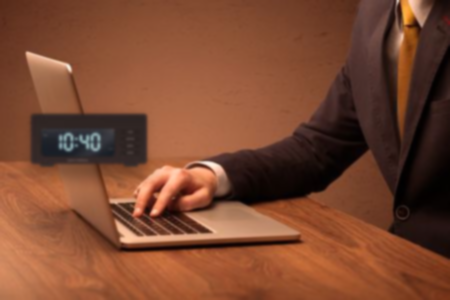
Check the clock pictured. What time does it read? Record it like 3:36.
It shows 10:40
